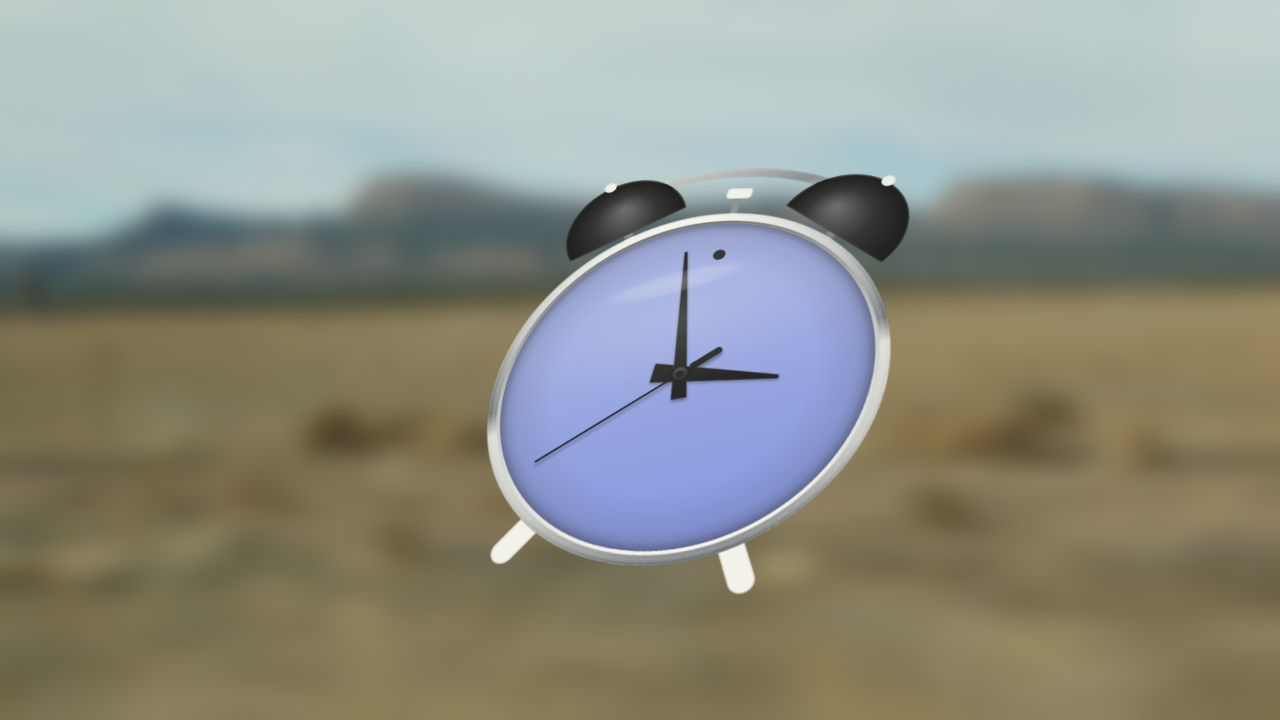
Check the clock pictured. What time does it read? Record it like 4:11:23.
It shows 2:57:38
